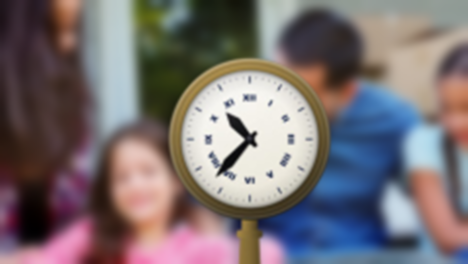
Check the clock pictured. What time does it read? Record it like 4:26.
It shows 10:37
